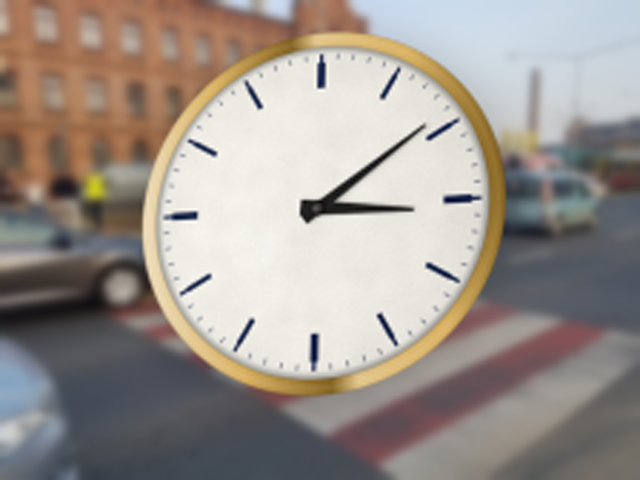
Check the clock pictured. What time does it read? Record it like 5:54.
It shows 3:09
